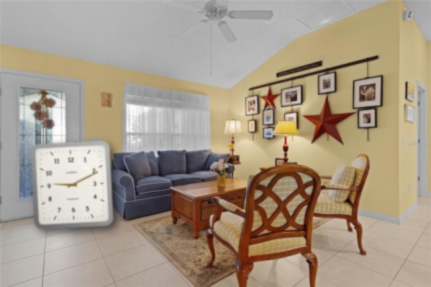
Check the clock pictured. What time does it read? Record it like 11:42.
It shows 9:11
